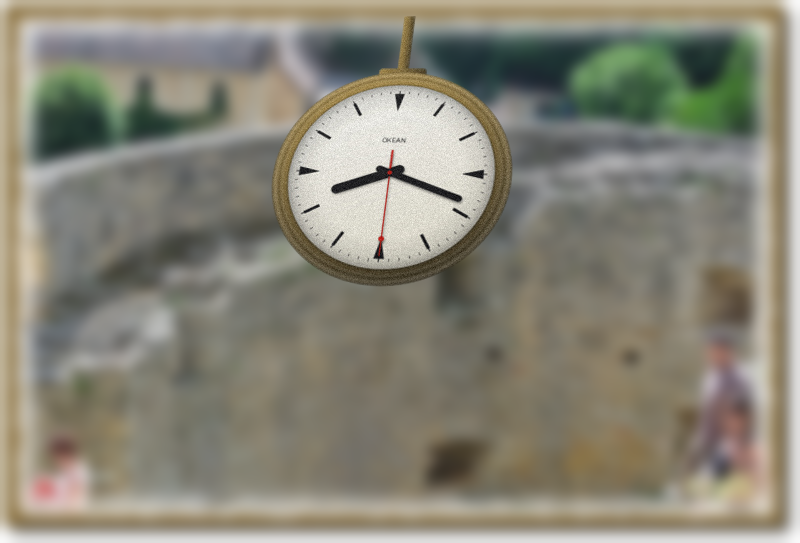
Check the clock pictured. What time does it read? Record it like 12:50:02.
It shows 8:18:30
